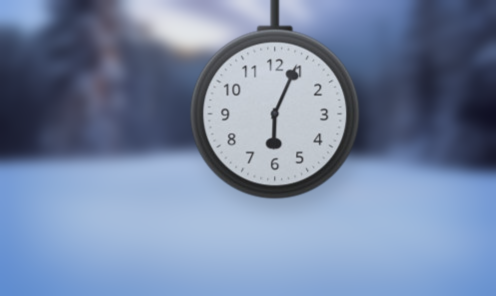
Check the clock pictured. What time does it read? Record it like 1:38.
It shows 6:04
